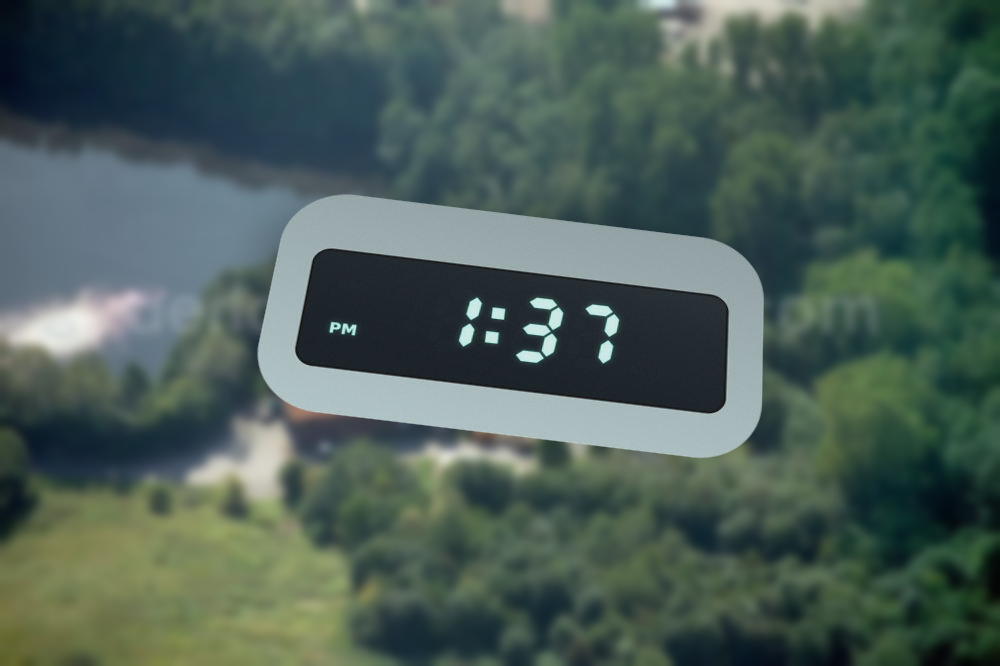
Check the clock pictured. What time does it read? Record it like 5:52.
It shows 1:37
